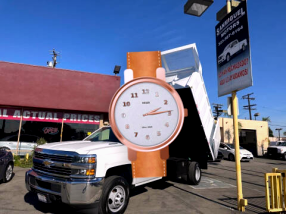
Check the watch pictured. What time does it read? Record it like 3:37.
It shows 2:14
